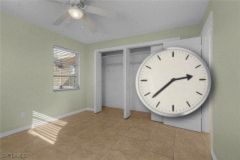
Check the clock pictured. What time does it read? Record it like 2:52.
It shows 2:38
